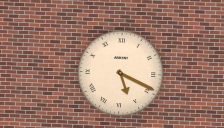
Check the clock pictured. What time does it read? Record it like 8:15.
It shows 5:19
